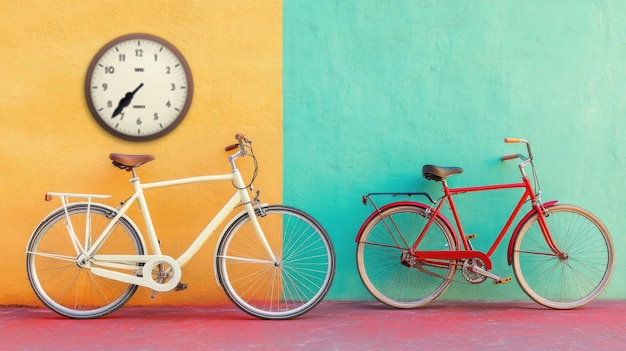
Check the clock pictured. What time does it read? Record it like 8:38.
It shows 7:37
